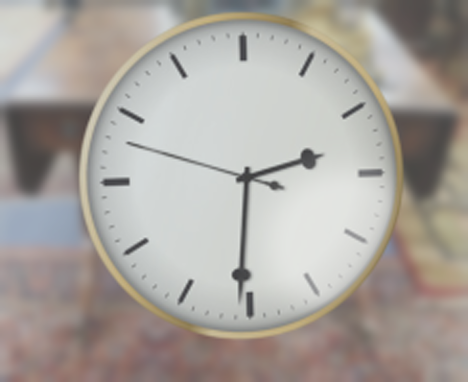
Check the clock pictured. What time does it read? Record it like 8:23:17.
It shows 2:30:48
